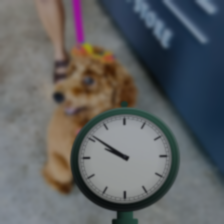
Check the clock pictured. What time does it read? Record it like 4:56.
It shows 9:51
